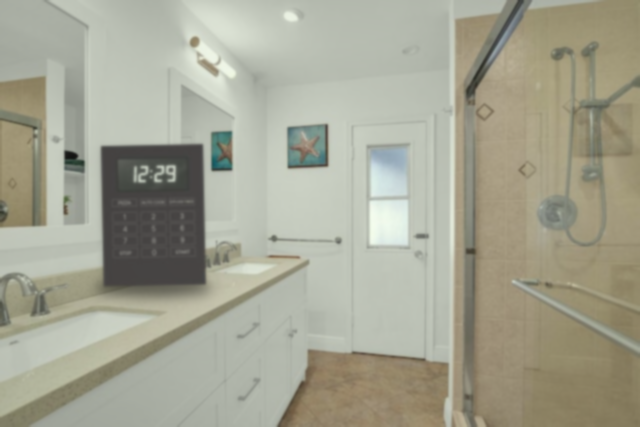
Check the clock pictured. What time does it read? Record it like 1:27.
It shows 12:29
